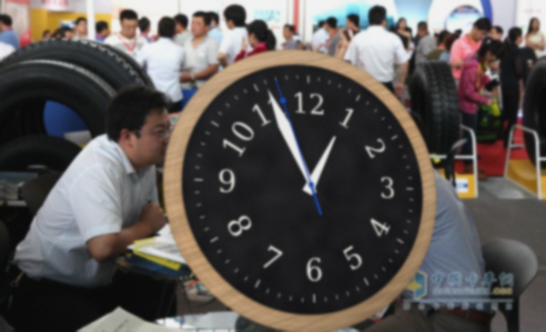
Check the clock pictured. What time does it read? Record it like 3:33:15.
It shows 12:55:57
